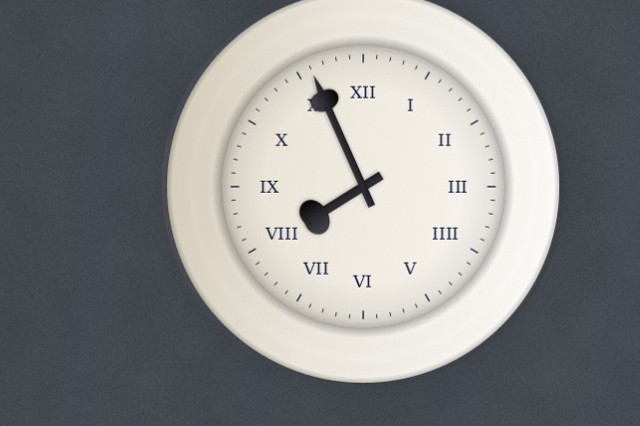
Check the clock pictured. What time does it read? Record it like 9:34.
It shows 7:56
